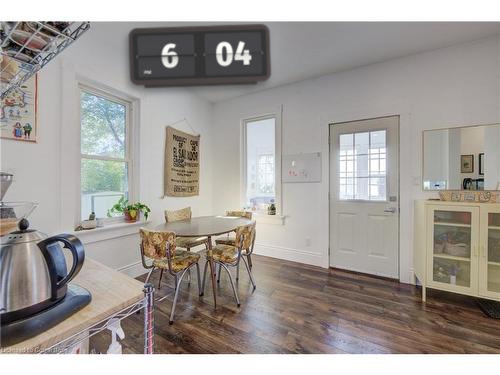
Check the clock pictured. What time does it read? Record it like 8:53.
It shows 6:04
